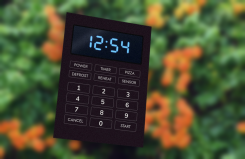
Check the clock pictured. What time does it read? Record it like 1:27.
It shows 12:54
